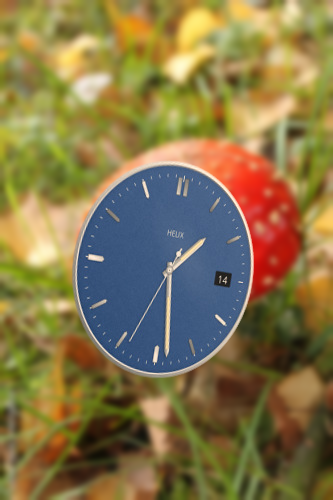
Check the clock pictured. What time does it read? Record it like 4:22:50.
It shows 1:28:34
